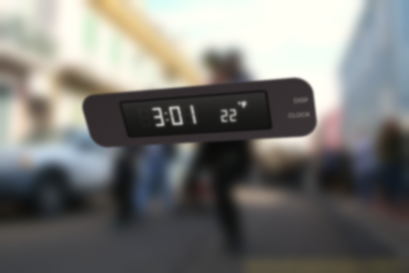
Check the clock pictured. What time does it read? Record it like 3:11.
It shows 3:01
